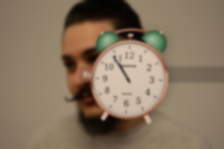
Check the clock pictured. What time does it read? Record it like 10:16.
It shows 10:54
